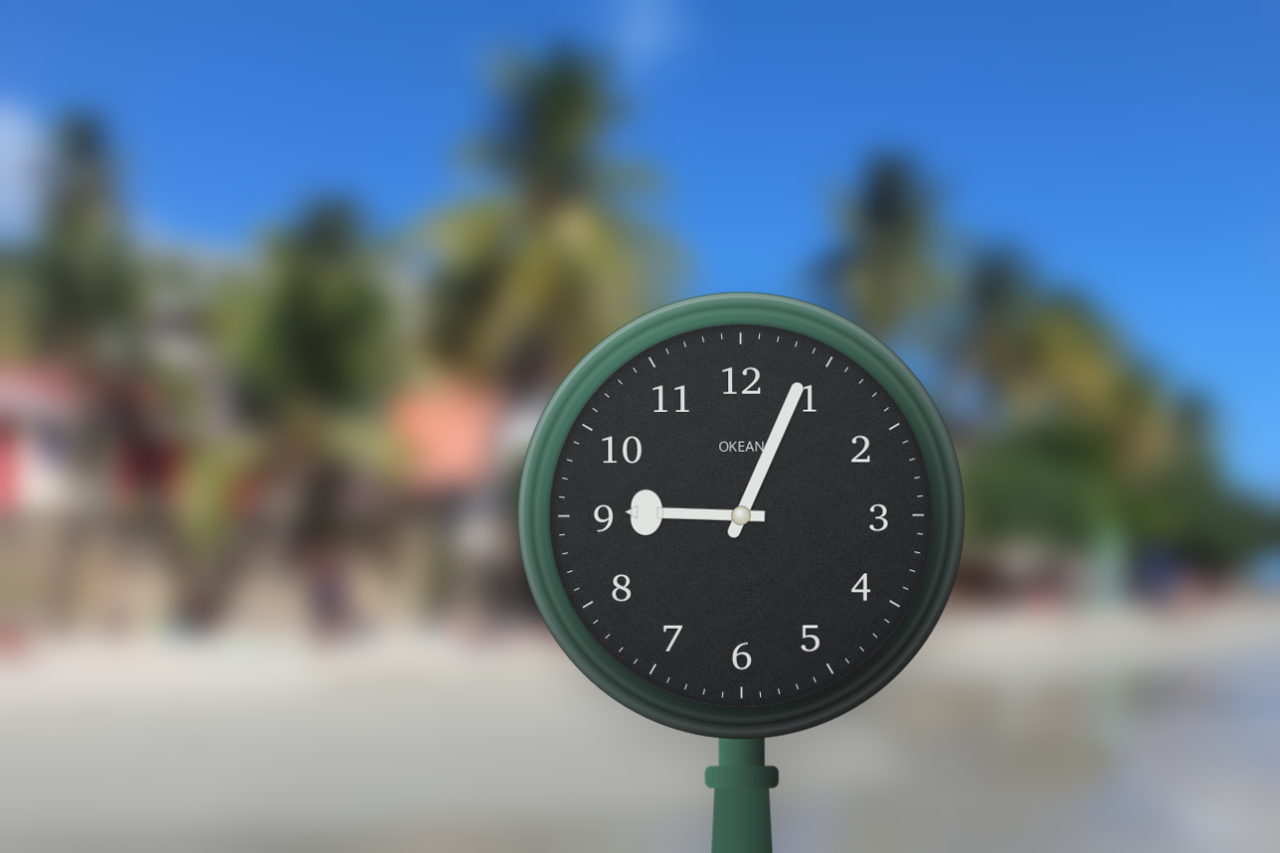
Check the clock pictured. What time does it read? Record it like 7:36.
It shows 9:04
